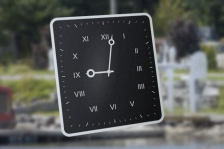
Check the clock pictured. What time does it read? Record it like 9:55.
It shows 9:02
